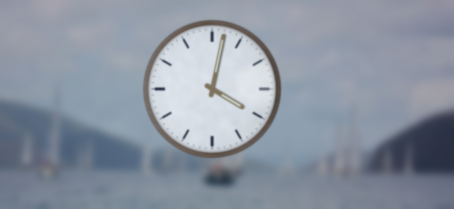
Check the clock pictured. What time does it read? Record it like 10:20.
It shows 4:02
